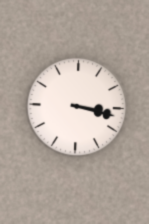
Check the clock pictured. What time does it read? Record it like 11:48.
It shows 3:17
